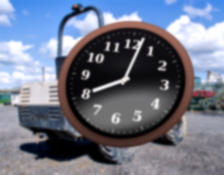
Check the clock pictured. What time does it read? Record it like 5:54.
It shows 8:02
